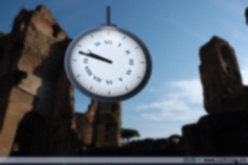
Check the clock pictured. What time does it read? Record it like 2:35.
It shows 9:48
